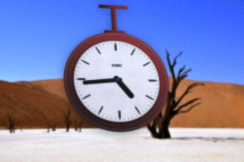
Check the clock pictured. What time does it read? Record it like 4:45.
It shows 4:44
